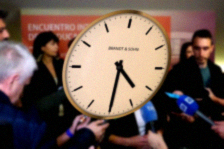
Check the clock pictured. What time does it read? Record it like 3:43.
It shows 4:30
